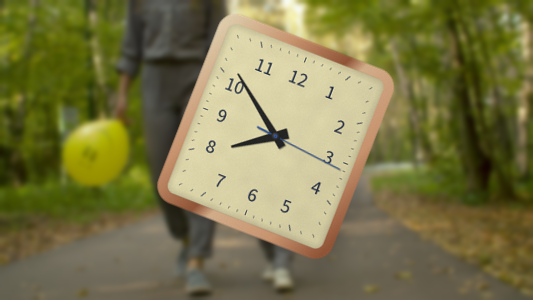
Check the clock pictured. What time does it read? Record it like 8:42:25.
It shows 7:51:16
